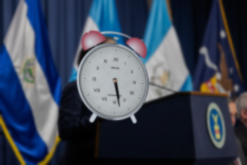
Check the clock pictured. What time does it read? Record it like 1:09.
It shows 5:28
